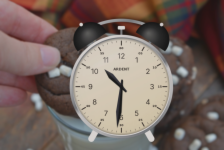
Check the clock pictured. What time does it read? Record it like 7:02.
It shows 10:31
